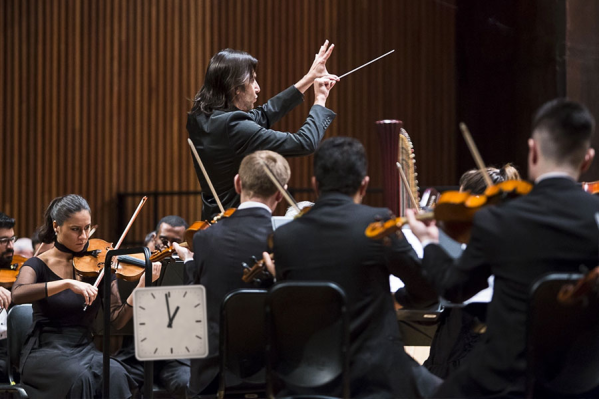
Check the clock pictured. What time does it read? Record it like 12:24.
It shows 12:59
